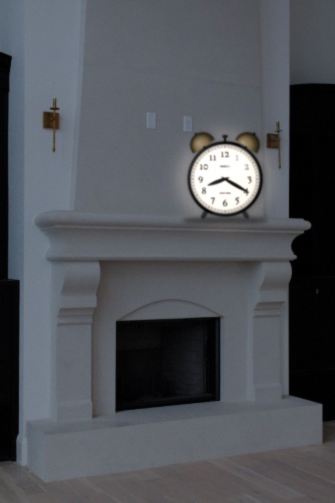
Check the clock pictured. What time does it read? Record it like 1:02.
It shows 8:20
